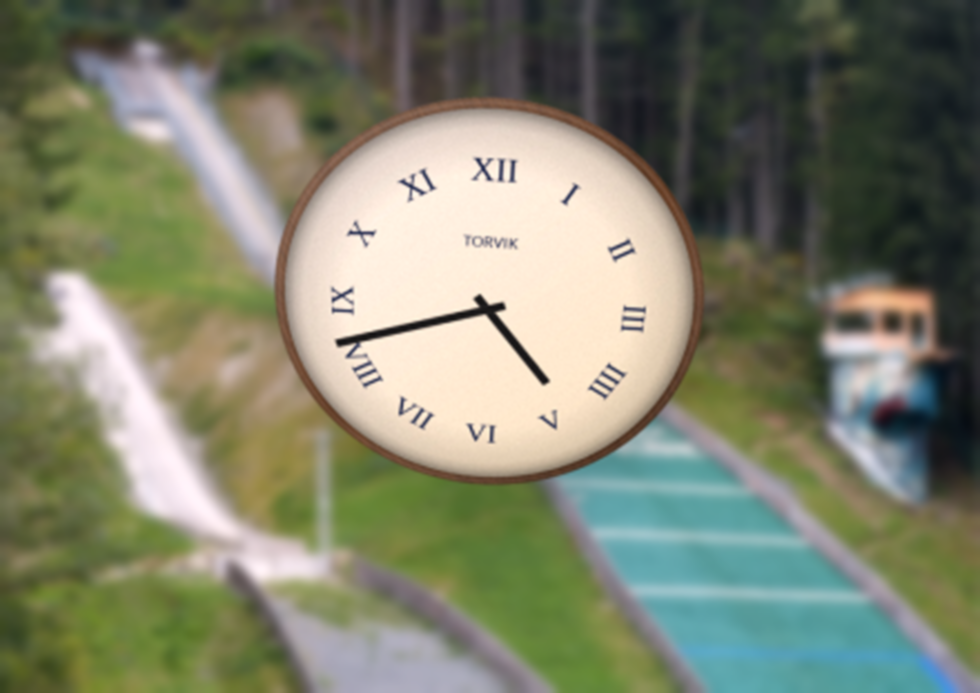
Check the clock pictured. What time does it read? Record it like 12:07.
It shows 4:42
